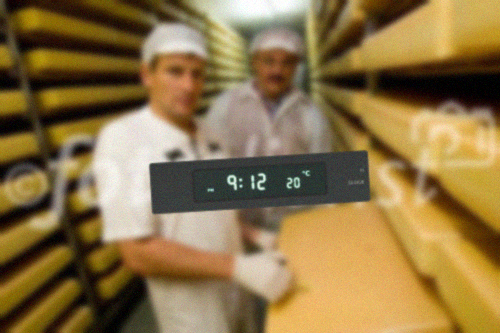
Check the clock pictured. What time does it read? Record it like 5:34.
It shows 9:12
